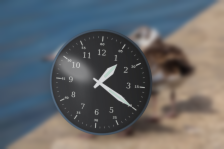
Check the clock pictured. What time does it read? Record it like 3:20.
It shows 1:20
